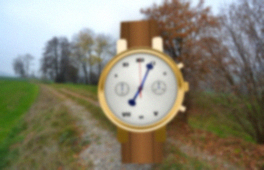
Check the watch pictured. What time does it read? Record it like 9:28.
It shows 7:04
